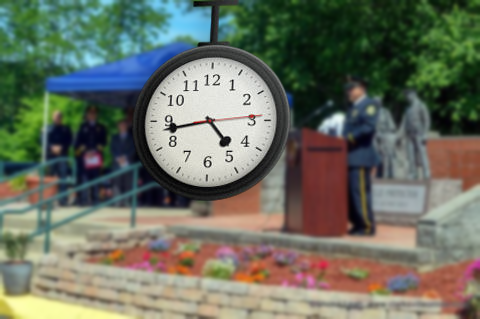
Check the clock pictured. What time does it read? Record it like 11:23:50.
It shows 4:43:14
